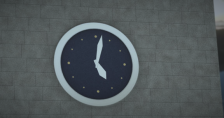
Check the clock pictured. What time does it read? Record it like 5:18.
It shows 5:02
